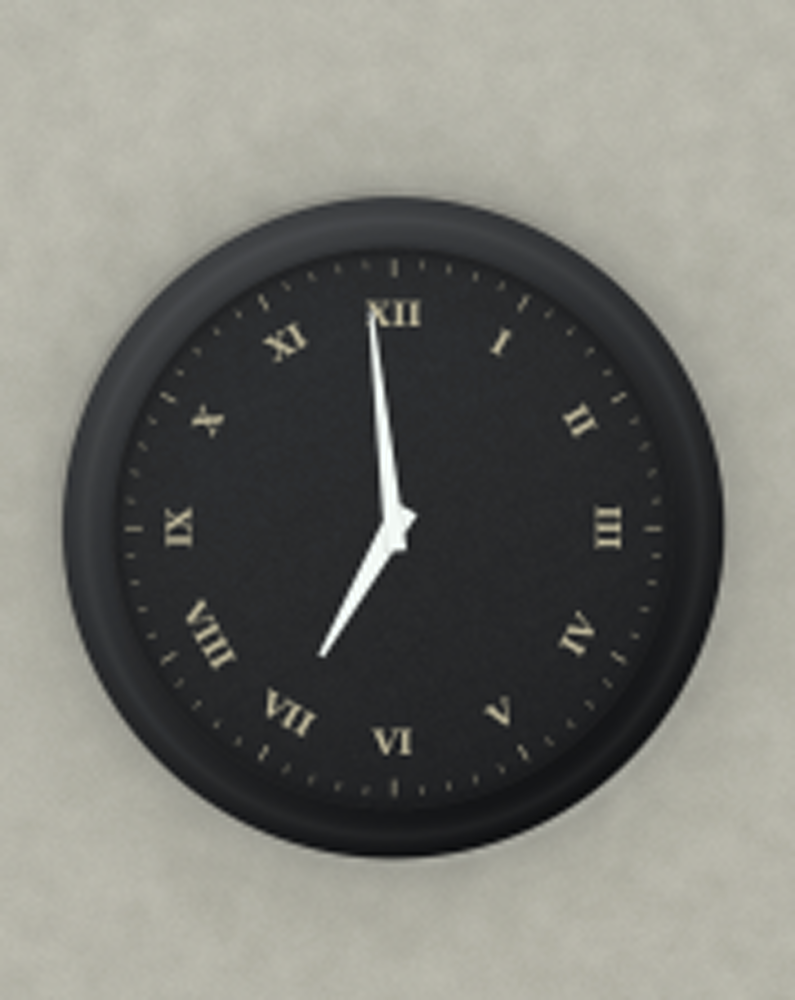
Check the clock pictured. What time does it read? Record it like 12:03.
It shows 6:59
